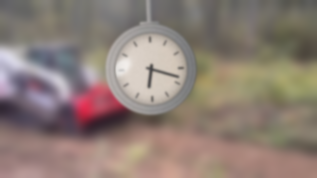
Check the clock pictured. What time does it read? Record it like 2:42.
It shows 6:18
